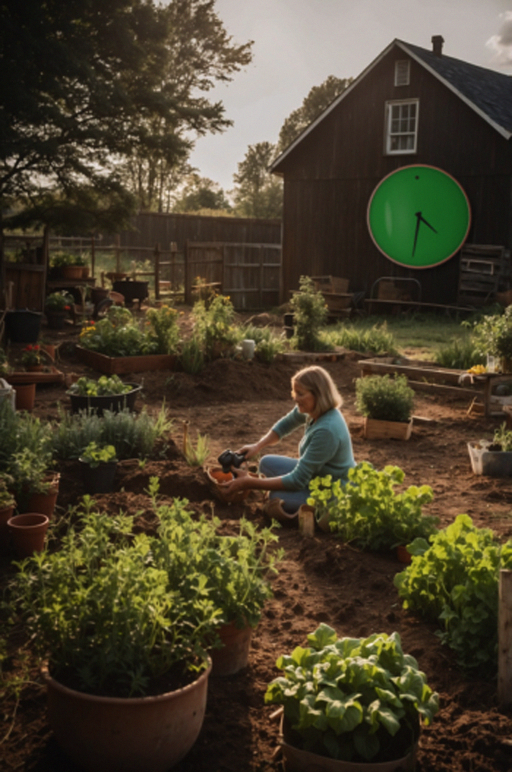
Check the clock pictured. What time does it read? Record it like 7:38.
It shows 4:32
